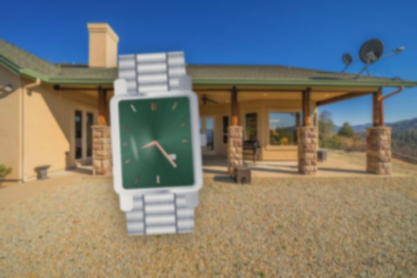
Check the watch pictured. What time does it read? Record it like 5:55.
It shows 8:24
